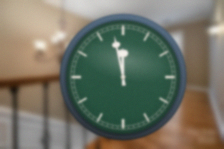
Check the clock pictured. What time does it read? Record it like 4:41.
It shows 11:58
